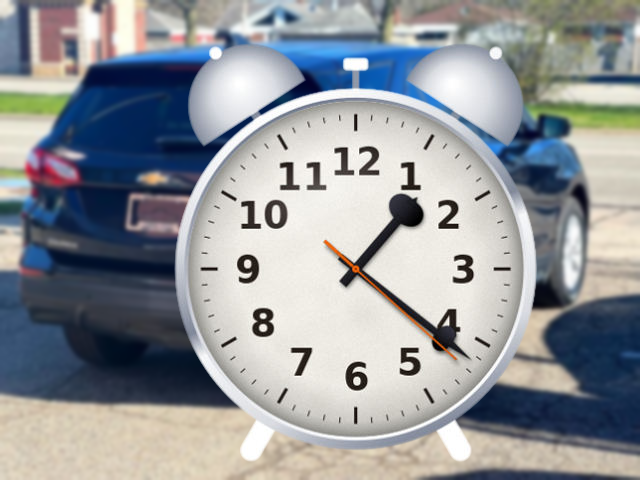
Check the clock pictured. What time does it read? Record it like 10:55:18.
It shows 1:21:22
